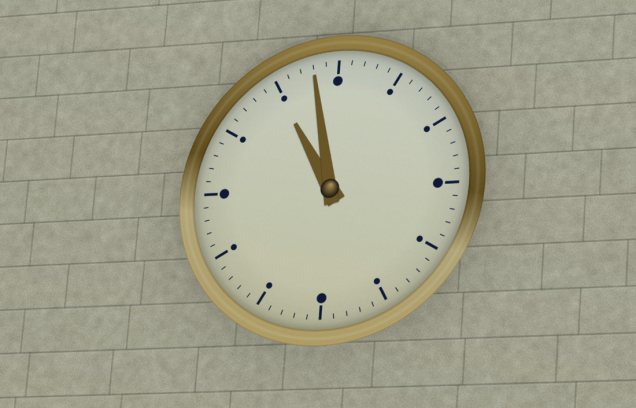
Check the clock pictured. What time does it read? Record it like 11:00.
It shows 10:58
